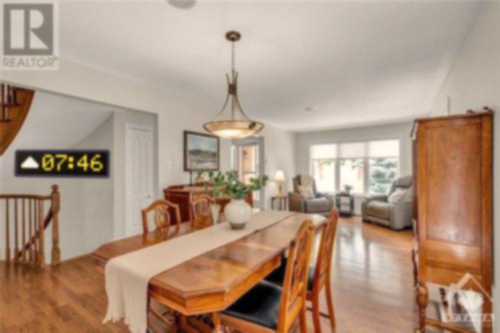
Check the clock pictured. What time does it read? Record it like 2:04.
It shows 7:46
